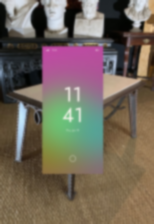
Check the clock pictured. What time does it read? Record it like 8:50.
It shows 11:41
